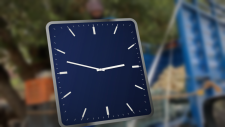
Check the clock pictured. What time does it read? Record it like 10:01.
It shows 2:48
